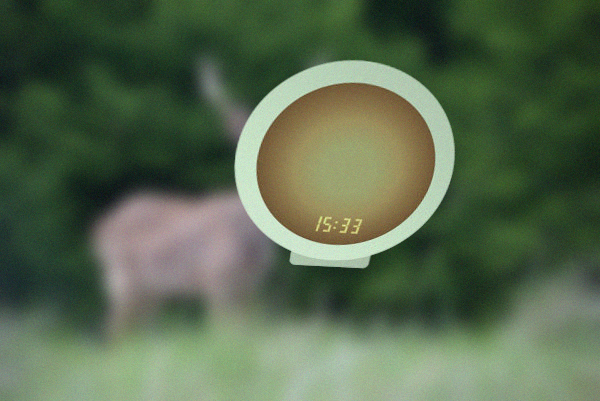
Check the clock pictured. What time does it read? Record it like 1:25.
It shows 15:33
